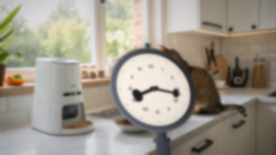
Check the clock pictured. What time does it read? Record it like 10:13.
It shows 8:17
